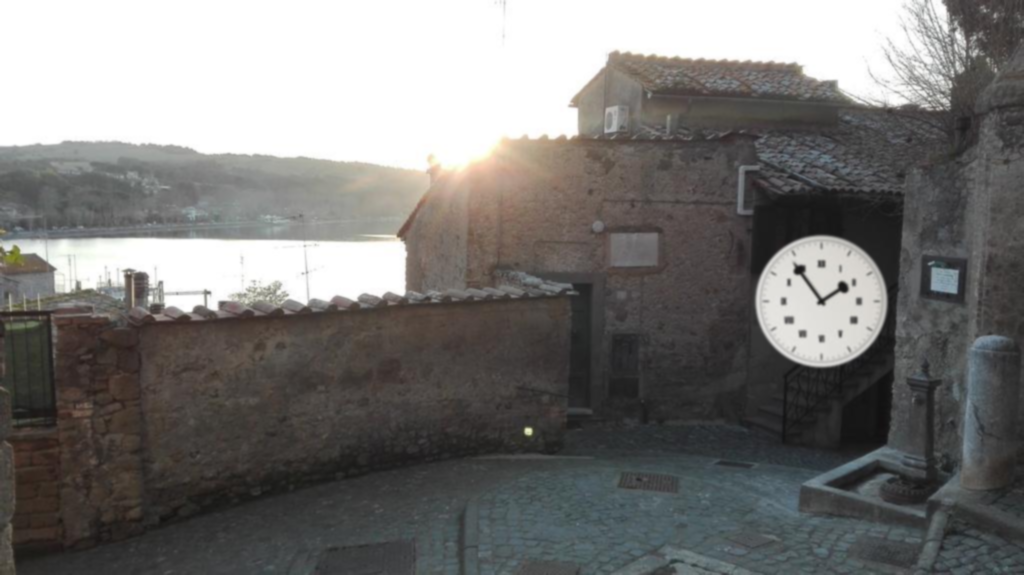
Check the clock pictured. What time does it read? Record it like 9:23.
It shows 1:54
